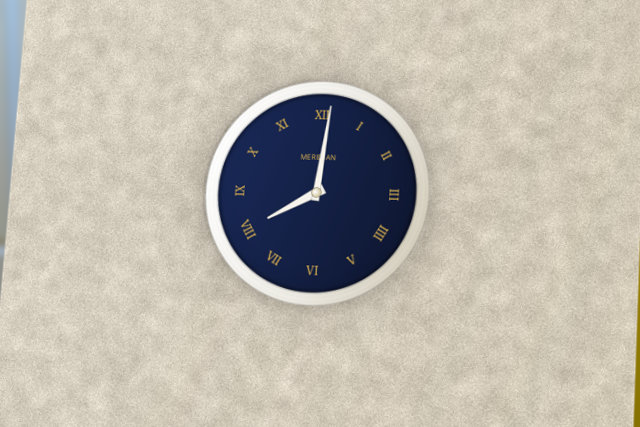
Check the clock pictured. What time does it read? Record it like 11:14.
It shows 8:01
